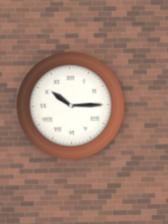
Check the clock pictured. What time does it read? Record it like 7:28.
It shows 10:15
